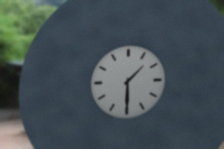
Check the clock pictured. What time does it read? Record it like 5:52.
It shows 1:30
